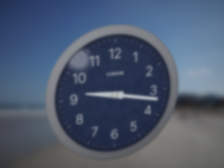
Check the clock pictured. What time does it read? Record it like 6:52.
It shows 9:17
